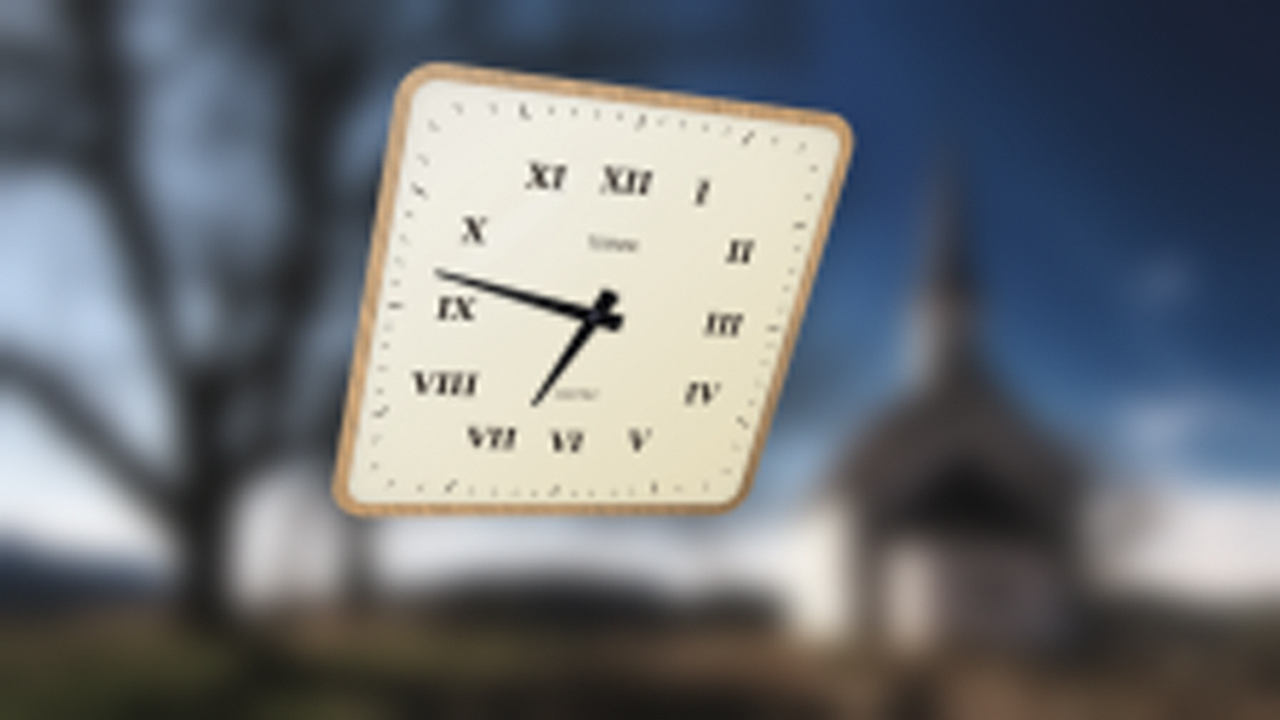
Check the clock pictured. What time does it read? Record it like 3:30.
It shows 6:47
